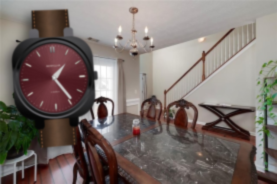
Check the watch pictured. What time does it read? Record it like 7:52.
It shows 1:24
